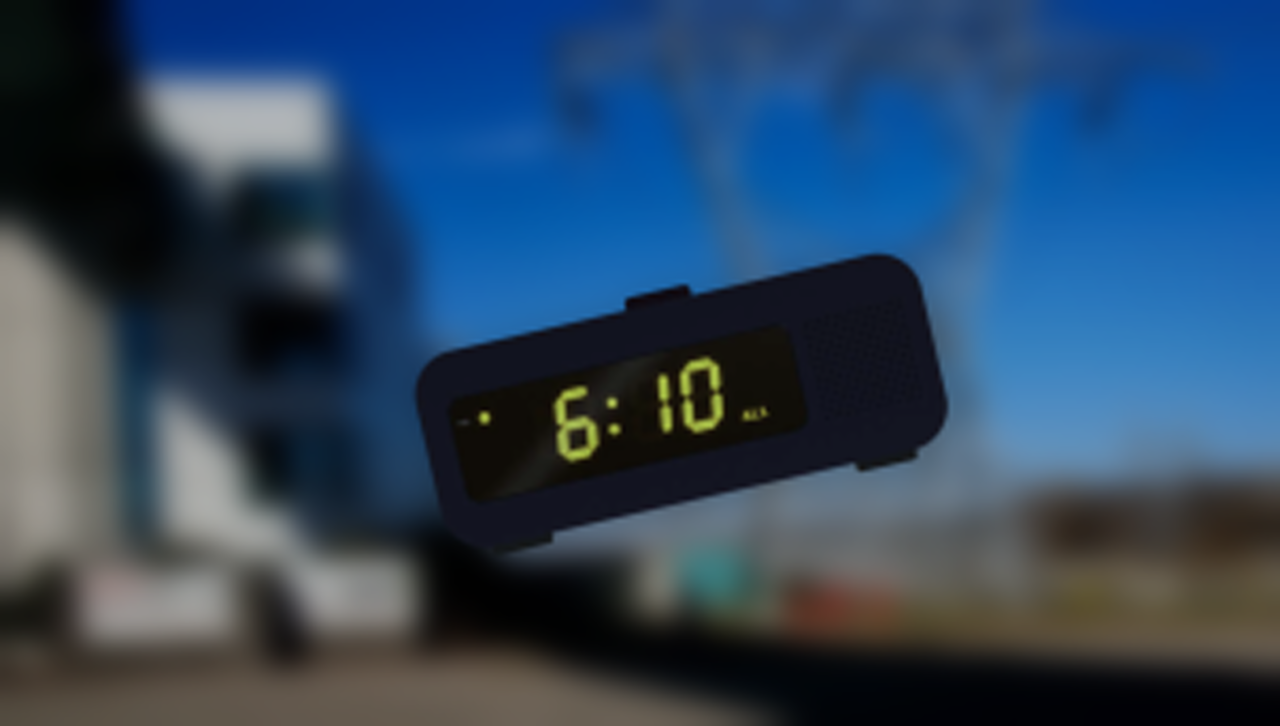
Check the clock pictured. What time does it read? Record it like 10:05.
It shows 6:10
